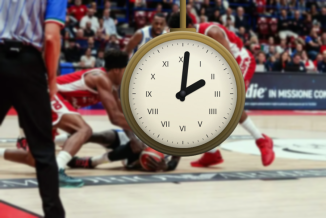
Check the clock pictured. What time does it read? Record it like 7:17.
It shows 2:01
